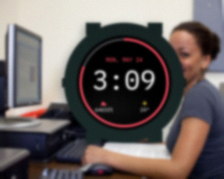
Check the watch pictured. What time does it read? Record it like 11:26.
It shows 3:09
